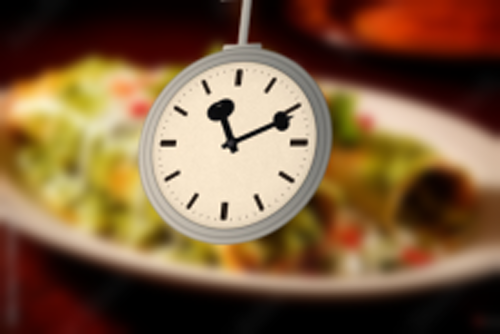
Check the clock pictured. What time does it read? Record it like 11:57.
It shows 11:11
